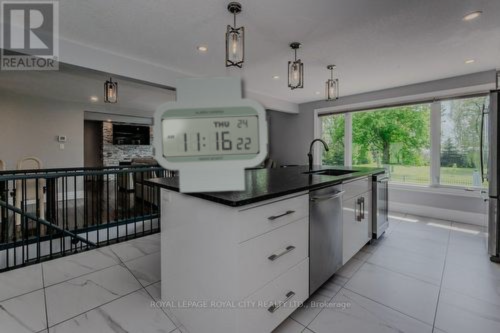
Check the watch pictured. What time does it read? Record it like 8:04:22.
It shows 11:16:22
